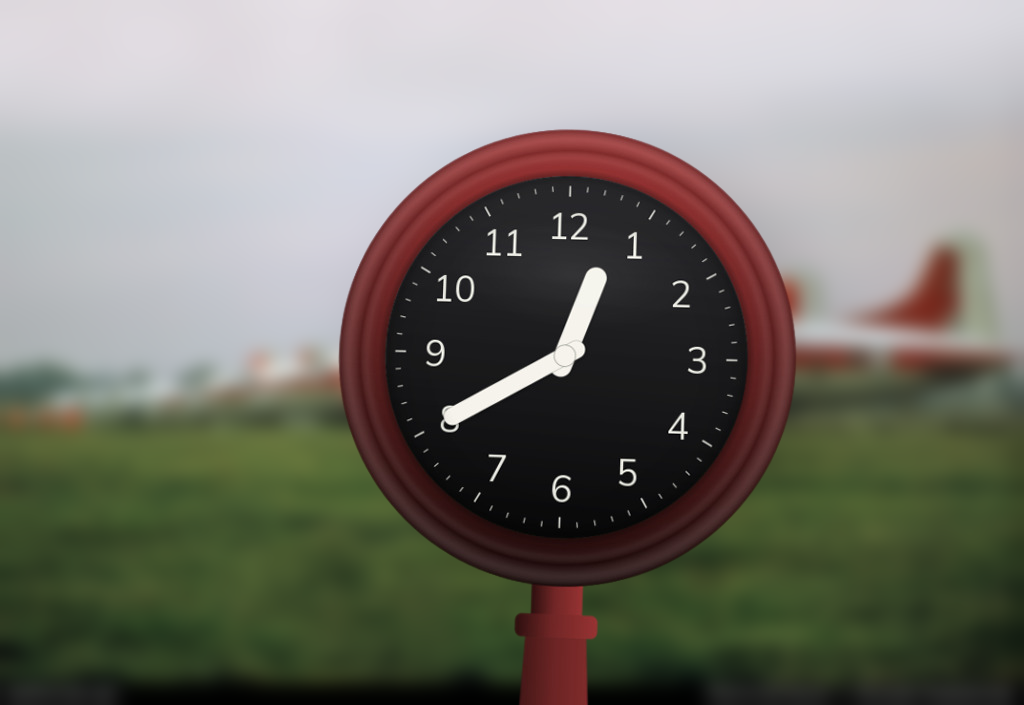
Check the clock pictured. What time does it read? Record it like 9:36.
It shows 12:40
